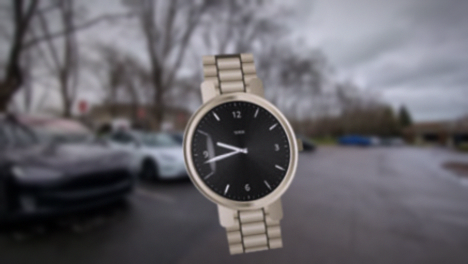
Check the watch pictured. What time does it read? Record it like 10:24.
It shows 9:43
